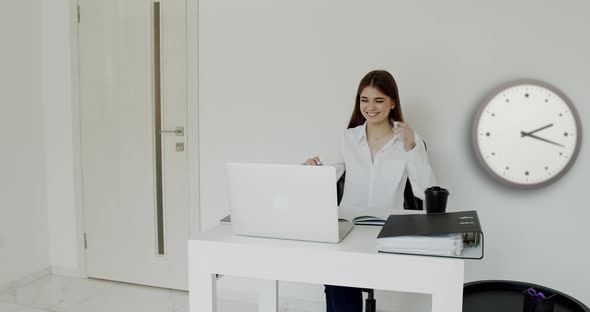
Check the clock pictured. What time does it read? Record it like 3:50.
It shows 2:18
